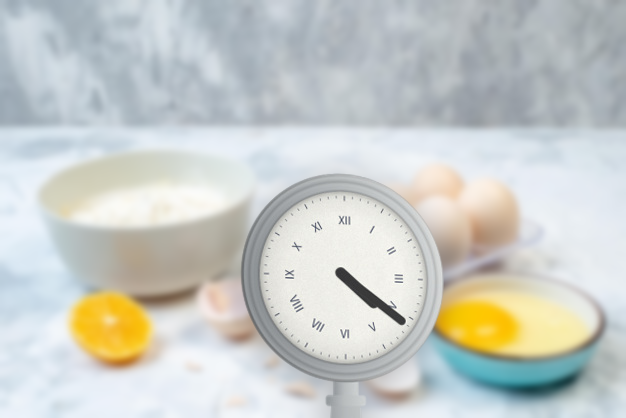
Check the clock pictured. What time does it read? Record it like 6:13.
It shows 4:21
